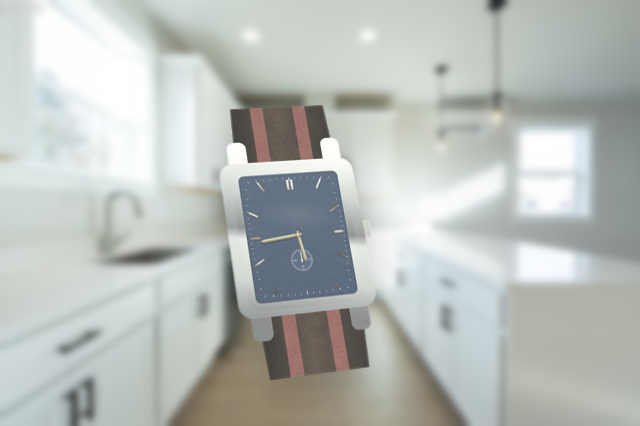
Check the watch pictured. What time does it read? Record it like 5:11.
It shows 5:44
